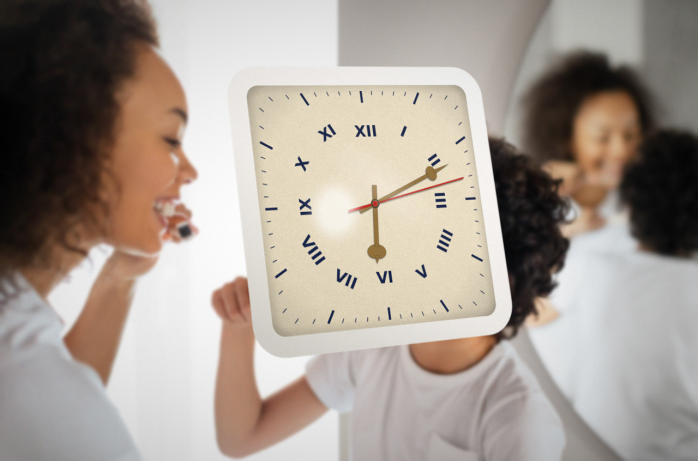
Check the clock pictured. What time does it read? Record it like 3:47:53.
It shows 6:11:13
